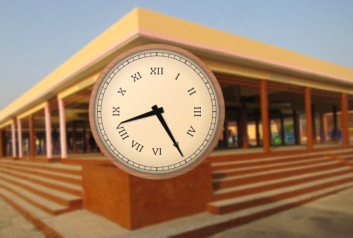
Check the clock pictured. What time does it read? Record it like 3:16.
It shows 8:25
